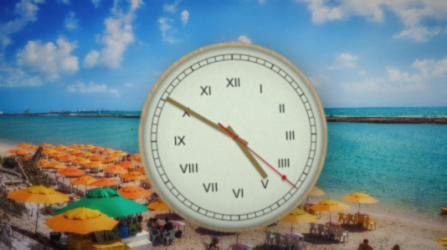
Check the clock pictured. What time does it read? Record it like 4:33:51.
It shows 4:50:22
